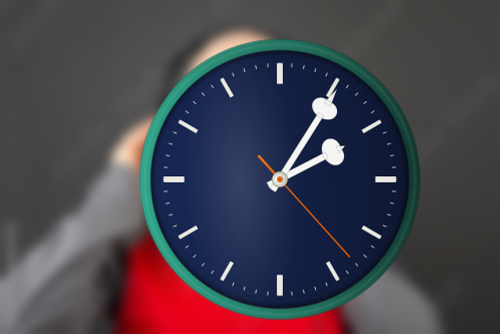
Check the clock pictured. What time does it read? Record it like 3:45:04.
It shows 2:05:23
